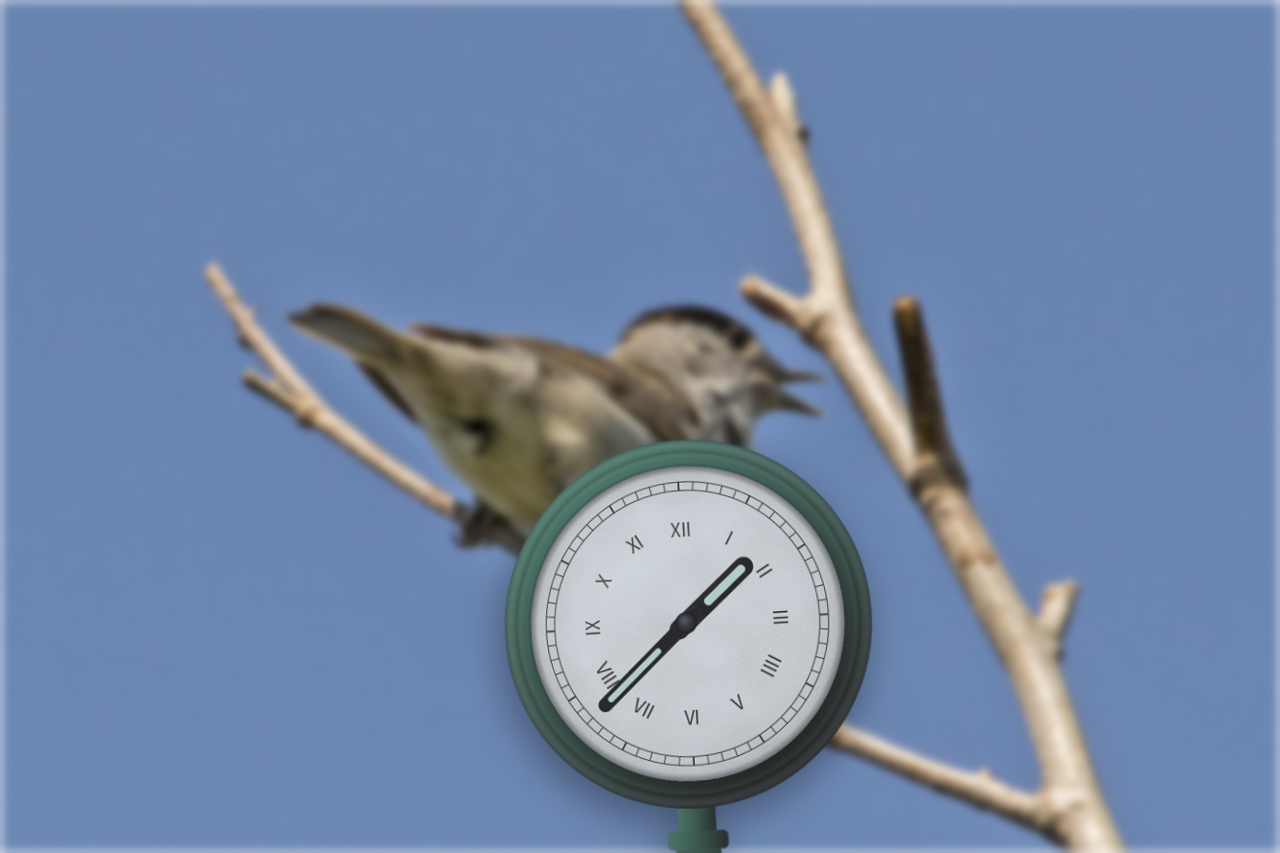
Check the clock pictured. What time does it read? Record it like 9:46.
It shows 1:38
